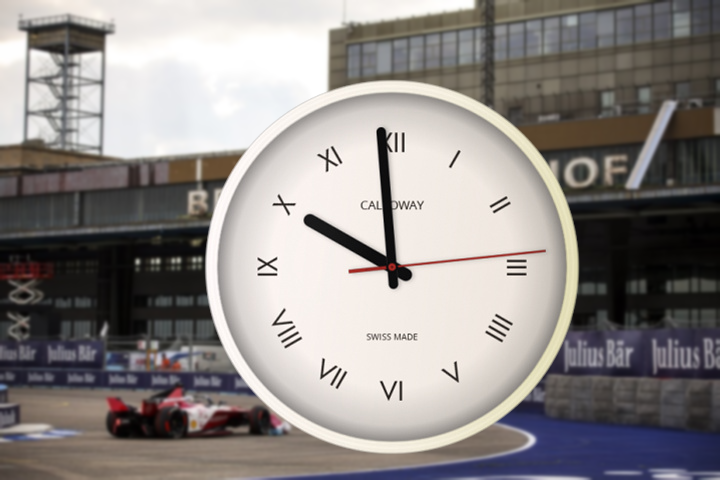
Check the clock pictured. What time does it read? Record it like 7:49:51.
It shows 9:59:14
